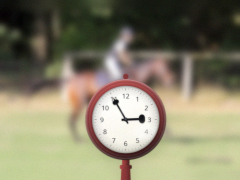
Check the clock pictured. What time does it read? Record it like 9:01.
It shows 2:55
